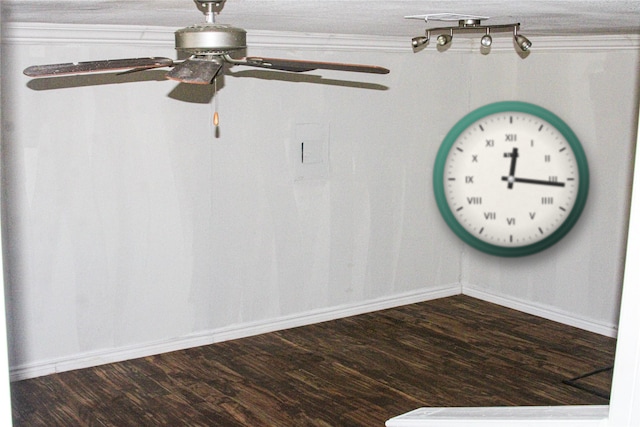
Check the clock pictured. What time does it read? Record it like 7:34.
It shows 12:16
